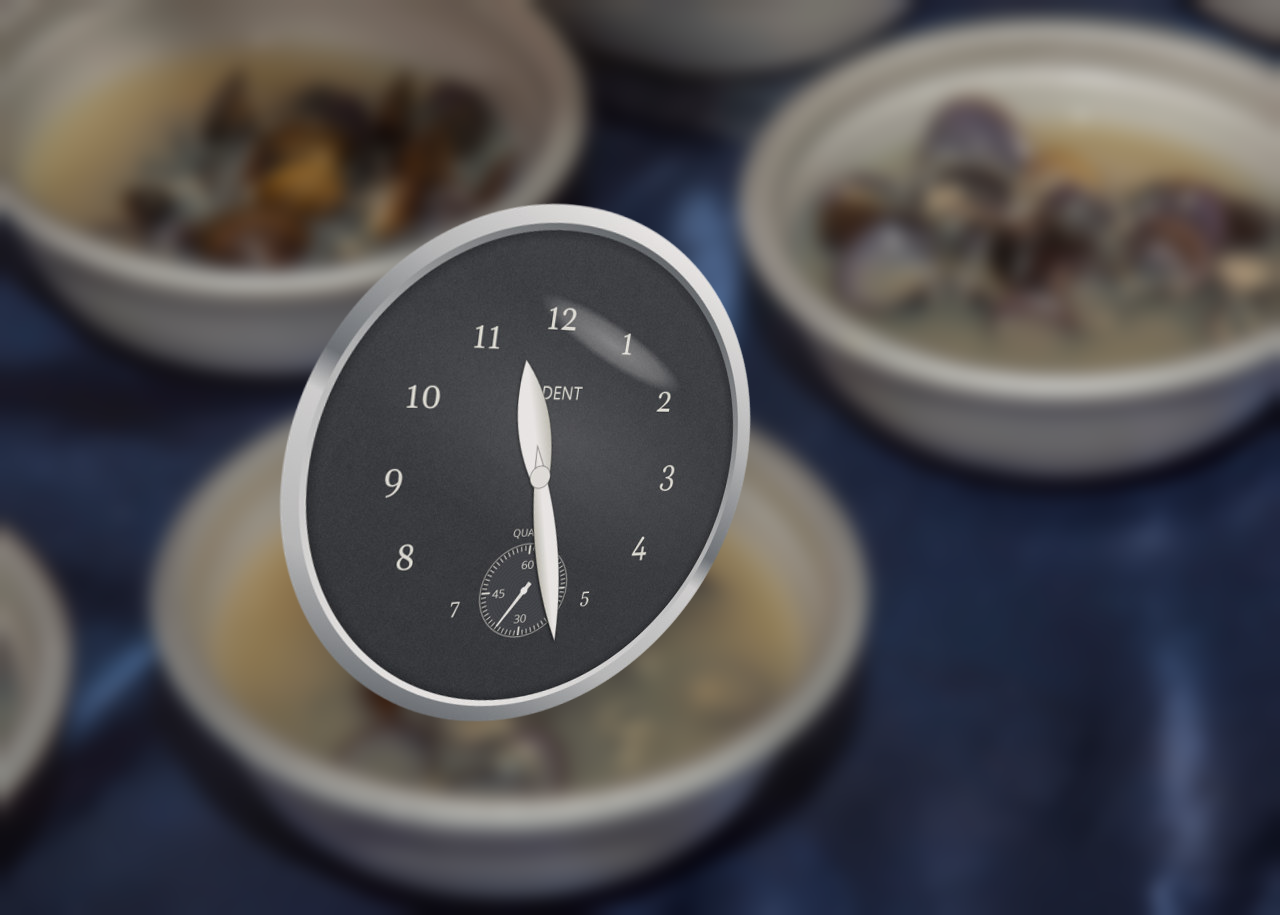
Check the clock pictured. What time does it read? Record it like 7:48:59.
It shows 11:27:36
